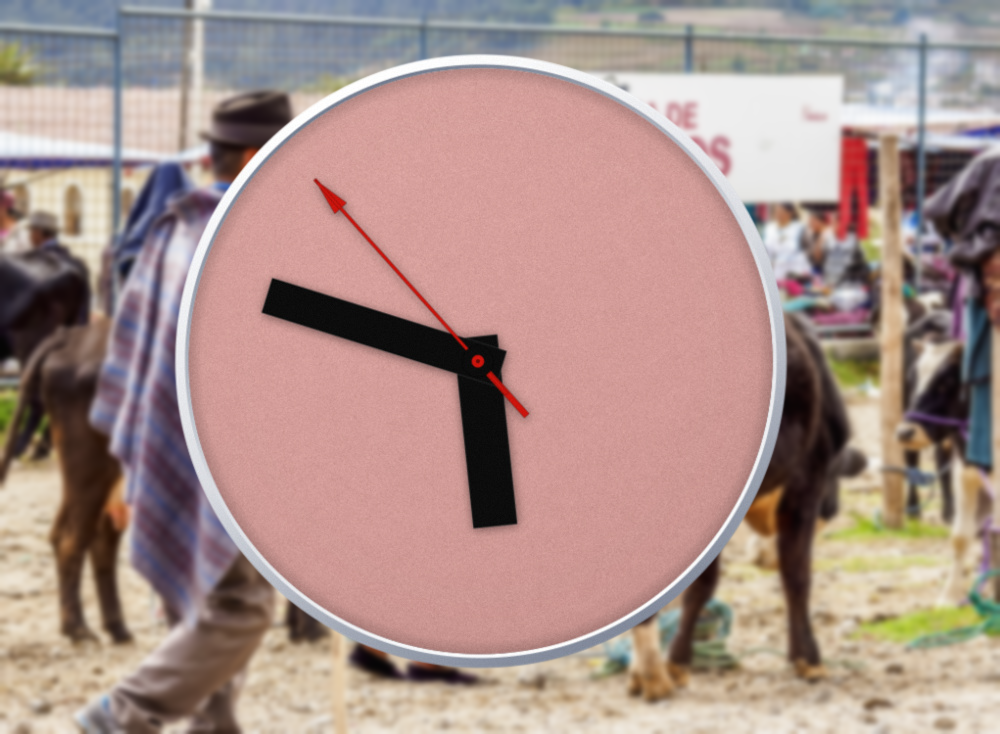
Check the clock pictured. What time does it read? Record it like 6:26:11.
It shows 5:47:53
